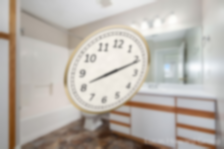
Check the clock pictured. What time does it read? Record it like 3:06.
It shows 8:11
